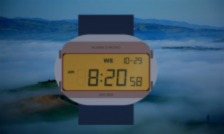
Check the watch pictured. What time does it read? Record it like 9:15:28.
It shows 8:20:58
